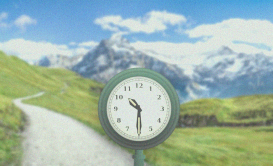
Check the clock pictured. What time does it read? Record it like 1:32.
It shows 10:30
